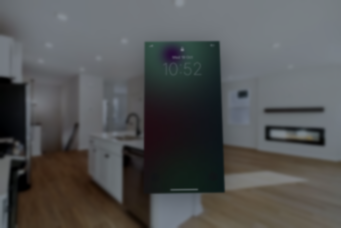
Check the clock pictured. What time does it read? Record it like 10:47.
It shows 10:52
